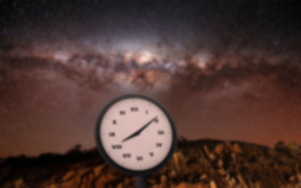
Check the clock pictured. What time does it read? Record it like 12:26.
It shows 8:09
